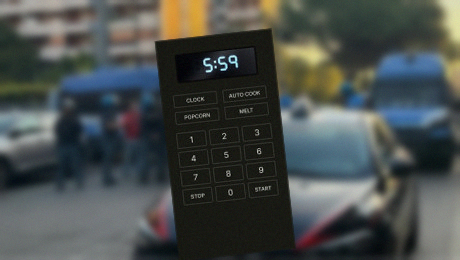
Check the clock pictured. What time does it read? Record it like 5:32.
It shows 5:59
